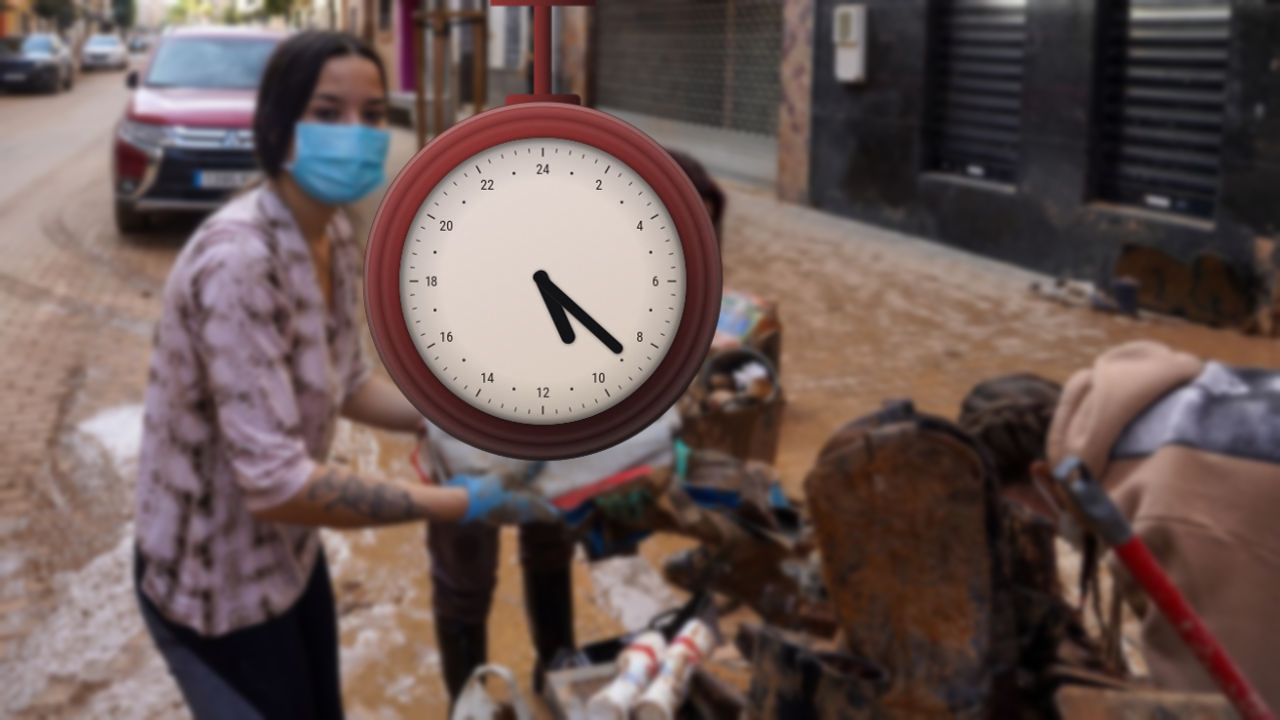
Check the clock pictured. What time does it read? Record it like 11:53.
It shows 10:22
